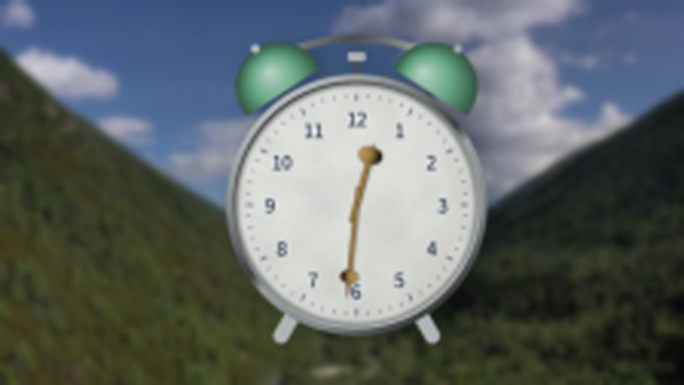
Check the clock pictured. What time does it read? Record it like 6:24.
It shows 12:31
